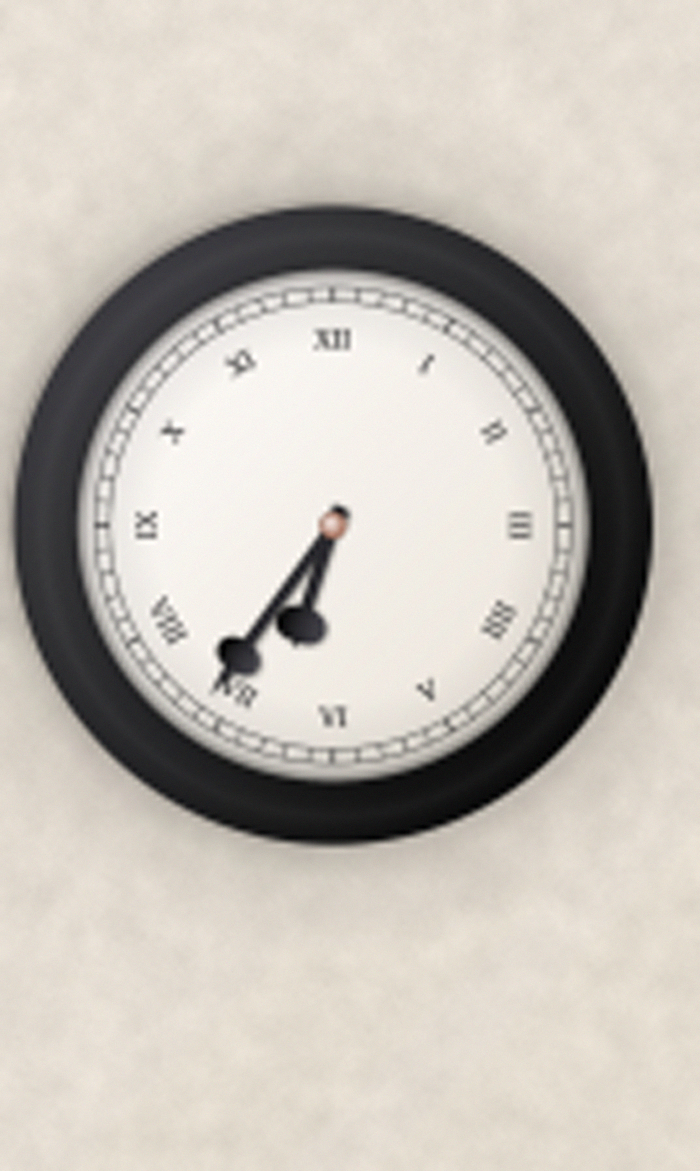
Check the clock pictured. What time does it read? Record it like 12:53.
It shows 6:36
